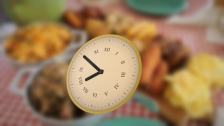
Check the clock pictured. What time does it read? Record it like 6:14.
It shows 7:50
